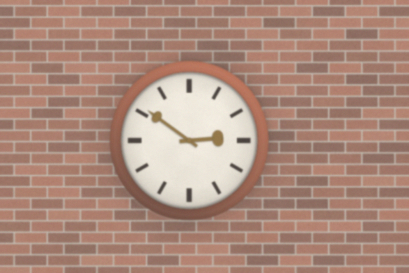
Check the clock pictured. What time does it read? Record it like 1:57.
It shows 2:51
